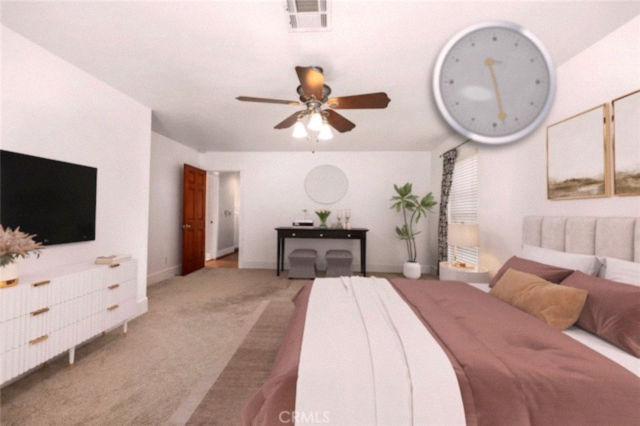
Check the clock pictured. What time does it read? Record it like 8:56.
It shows 11:28
